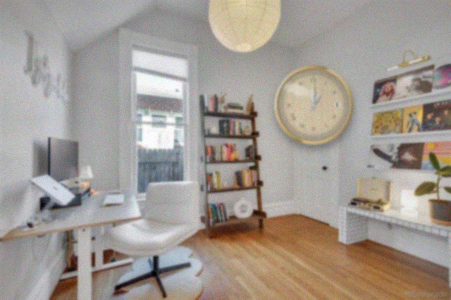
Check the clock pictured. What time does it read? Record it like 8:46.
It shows 1:00
